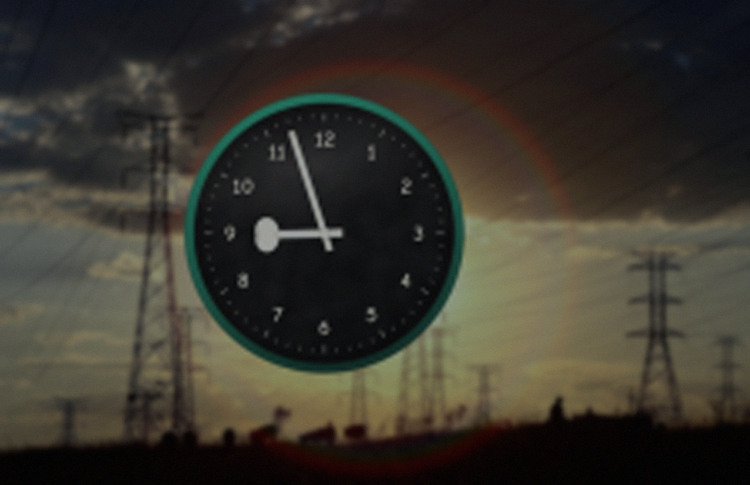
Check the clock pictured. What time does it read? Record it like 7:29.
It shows 8:57
